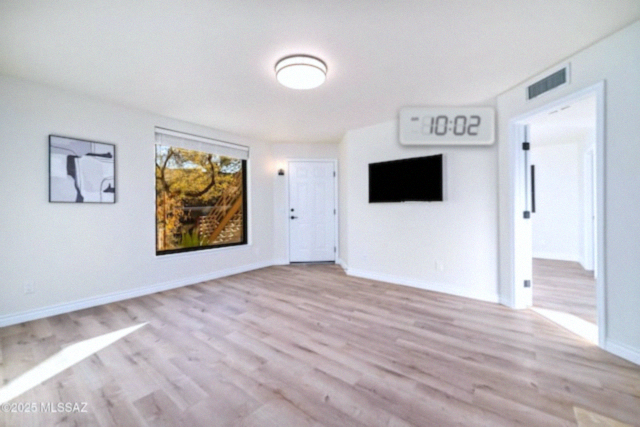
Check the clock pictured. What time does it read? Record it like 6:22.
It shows 10:02
